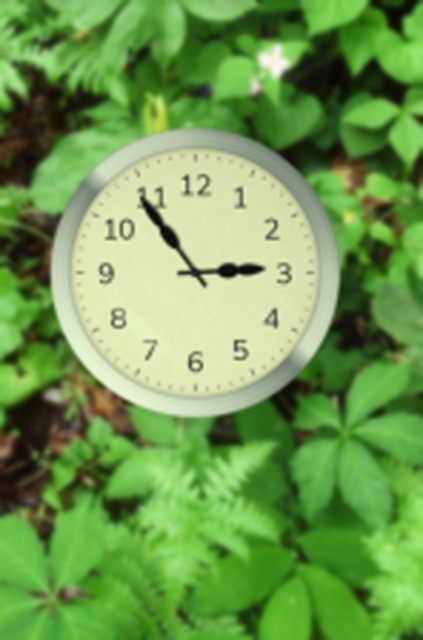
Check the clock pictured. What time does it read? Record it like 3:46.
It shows 2:54
